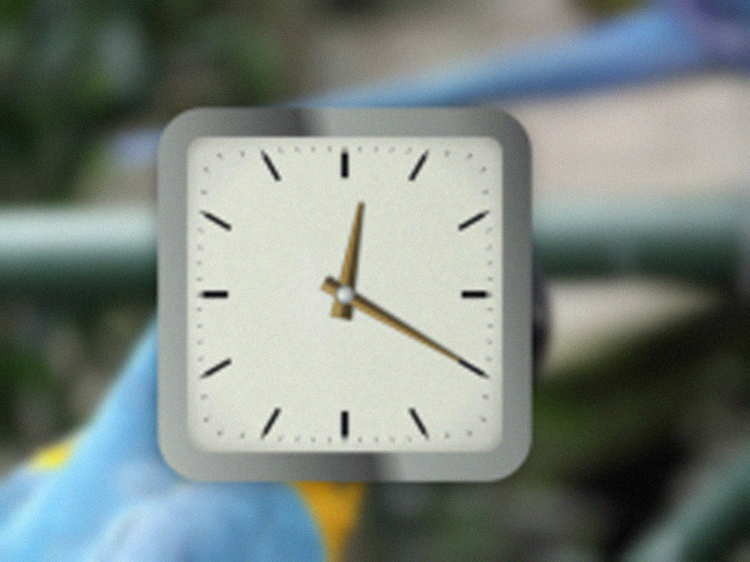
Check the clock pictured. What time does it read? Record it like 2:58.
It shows 12:20
